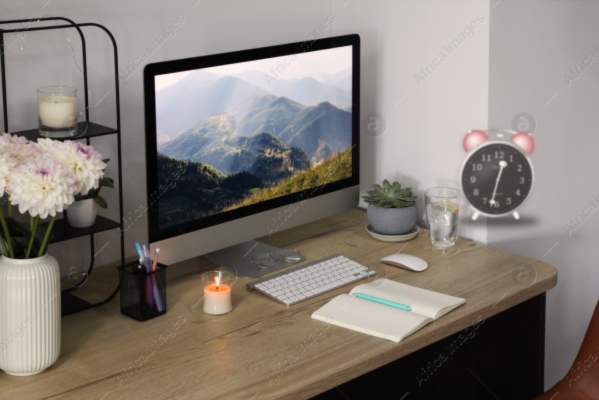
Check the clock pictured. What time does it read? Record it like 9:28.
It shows 12:32
